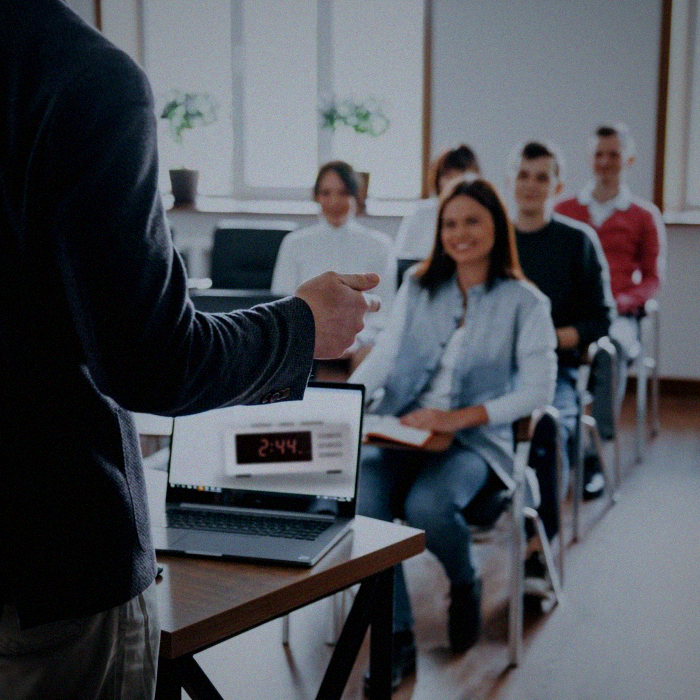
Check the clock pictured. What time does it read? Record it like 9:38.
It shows 2:44
